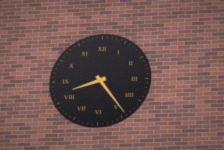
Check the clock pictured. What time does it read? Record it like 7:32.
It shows 8:24
